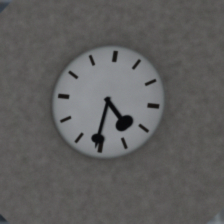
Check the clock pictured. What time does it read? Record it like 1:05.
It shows 4:31
